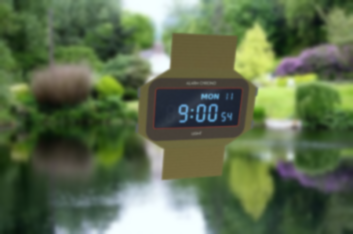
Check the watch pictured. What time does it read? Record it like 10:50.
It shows 9:00
